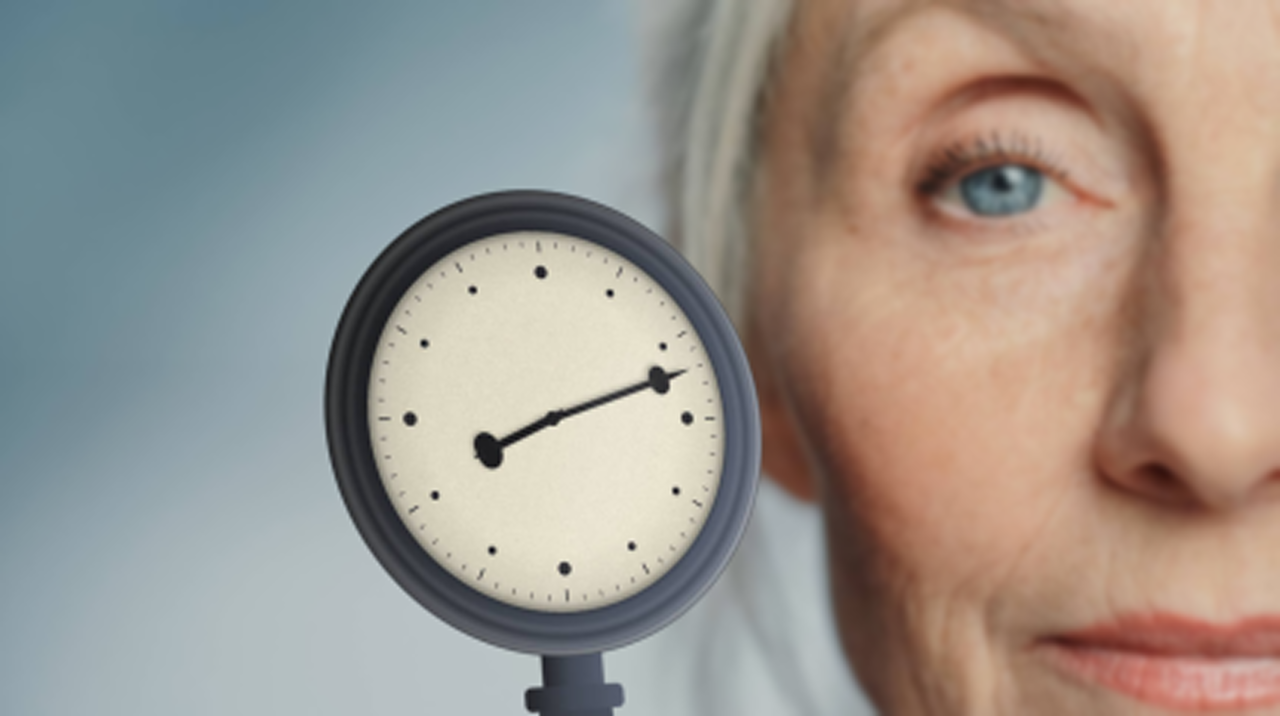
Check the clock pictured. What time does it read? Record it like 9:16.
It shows 8:12
